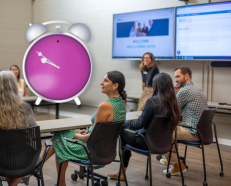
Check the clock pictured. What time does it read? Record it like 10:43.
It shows 9:51
